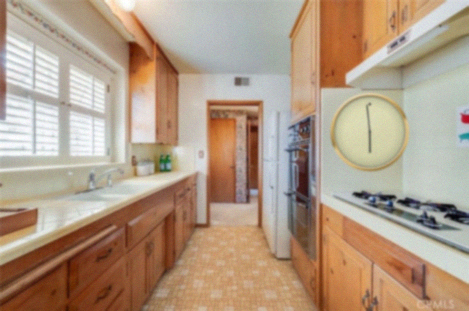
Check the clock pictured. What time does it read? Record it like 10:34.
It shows 5:59
